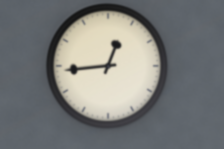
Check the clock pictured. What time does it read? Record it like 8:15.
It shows 12:44
